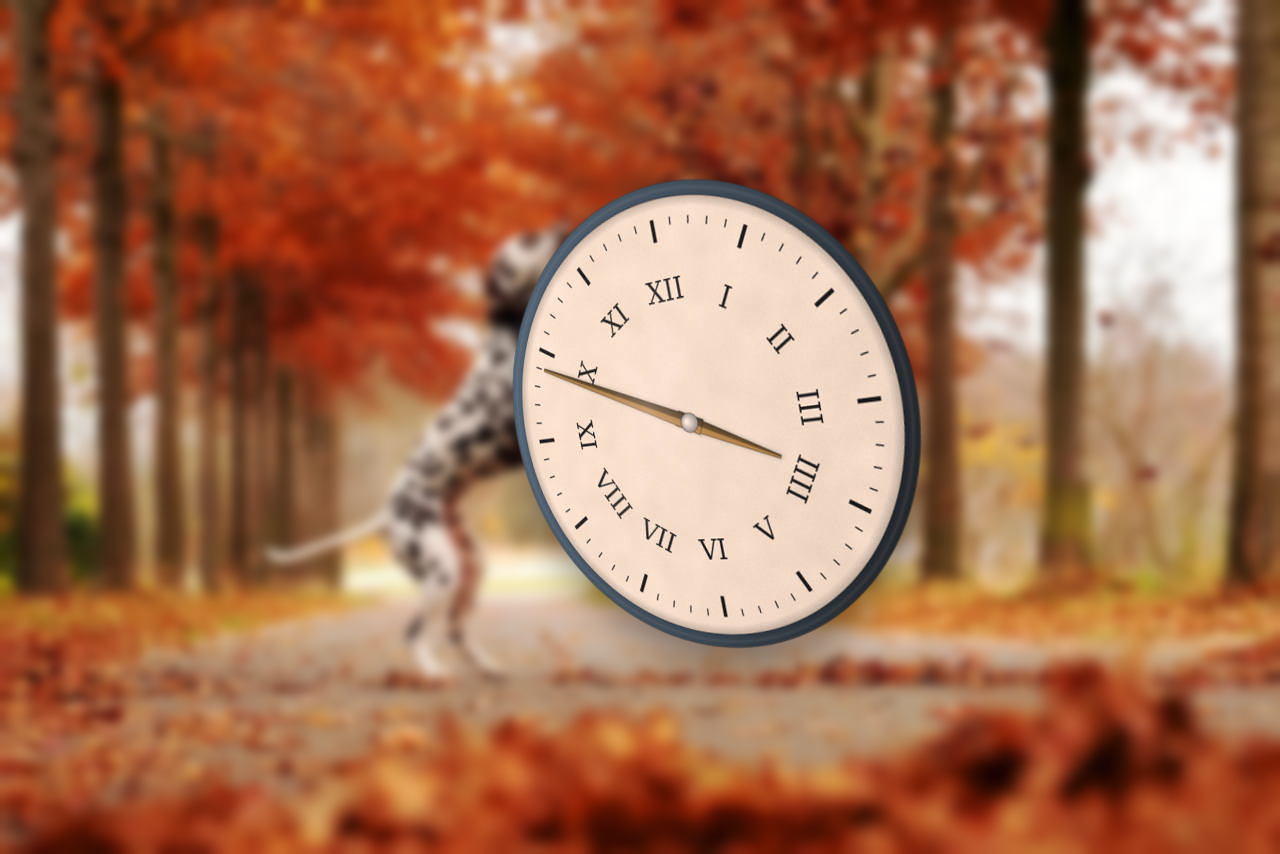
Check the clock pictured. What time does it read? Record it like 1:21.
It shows 3:49
